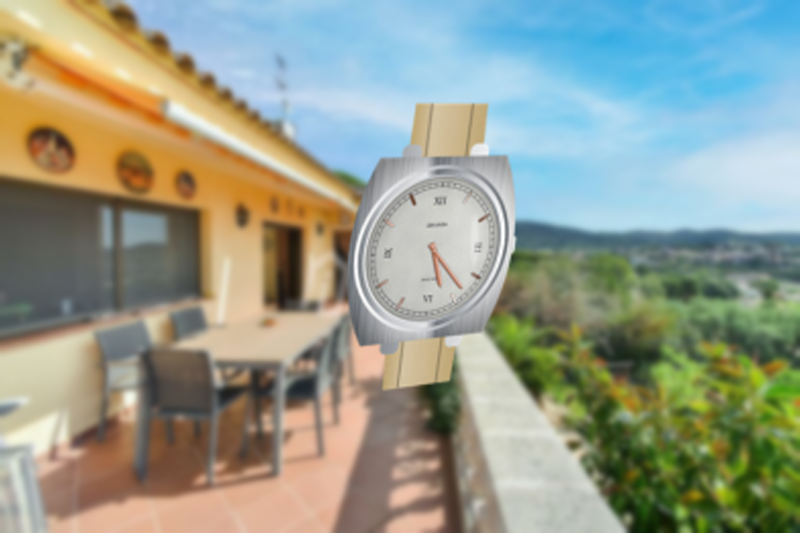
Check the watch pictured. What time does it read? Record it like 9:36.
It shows 5:23
